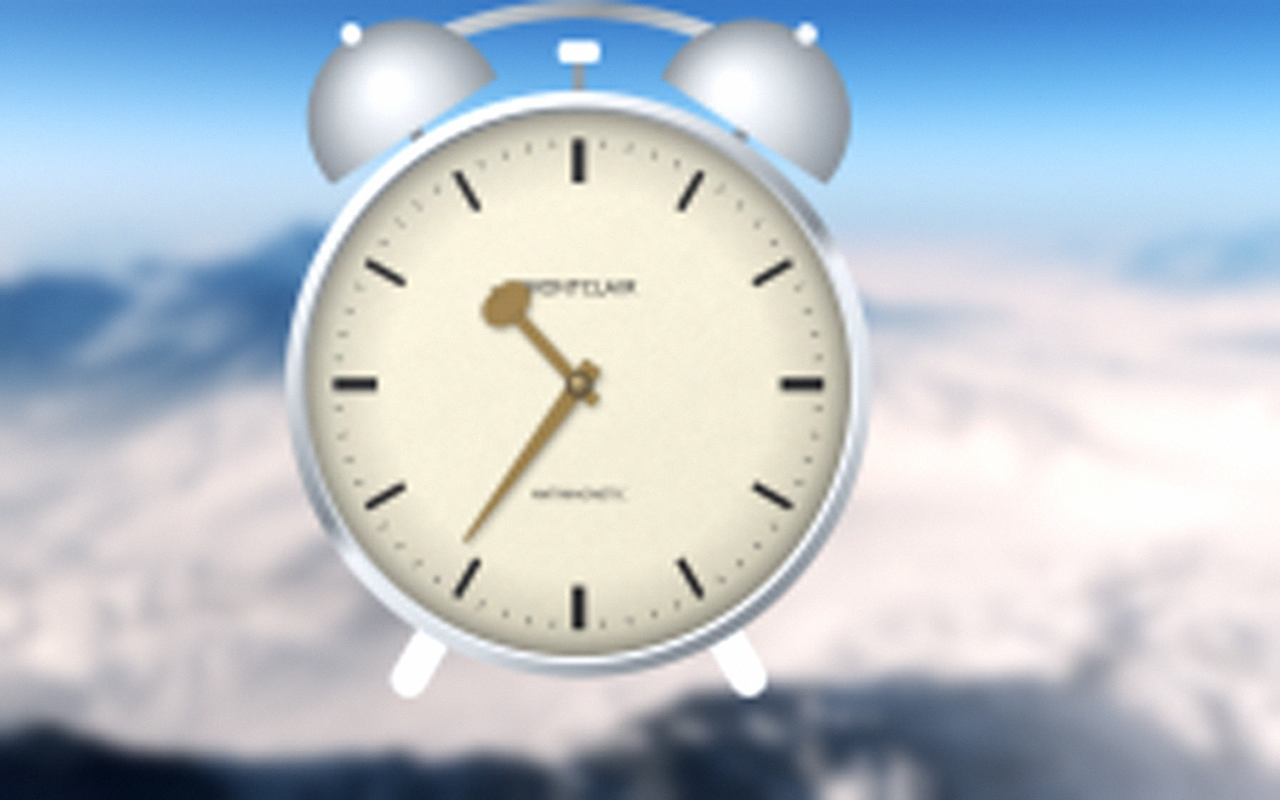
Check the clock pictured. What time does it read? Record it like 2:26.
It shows 10:36
